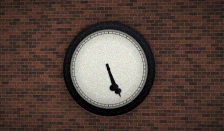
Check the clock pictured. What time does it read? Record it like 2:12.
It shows 5:26
